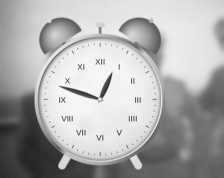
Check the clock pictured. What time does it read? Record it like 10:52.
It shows 12:48
